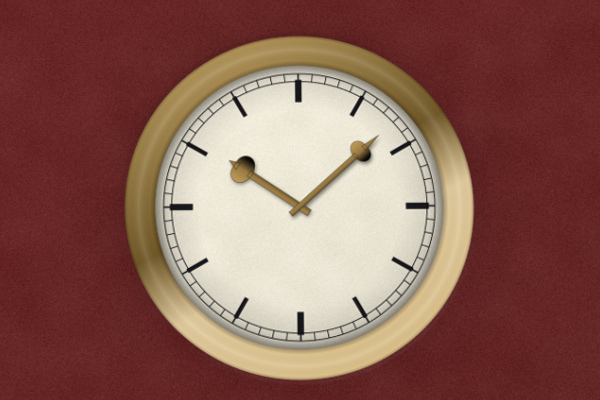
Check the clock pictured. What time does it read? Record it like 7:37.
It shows 10:08
